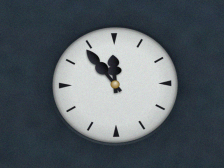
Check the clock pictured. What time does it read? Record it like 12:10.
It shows 11:54
